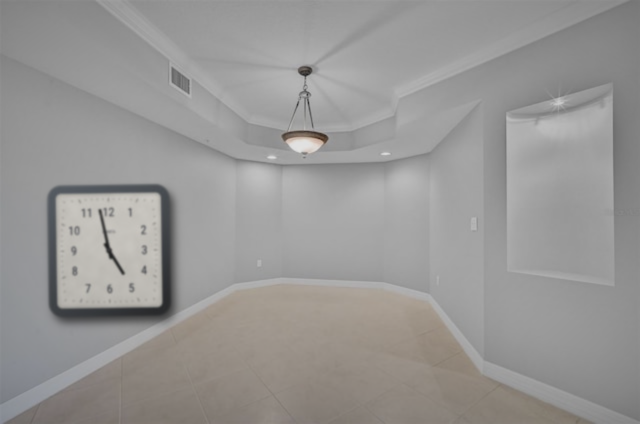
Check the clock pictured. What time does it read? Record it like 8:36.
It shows 4:58
